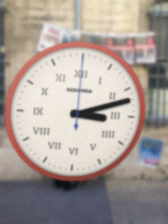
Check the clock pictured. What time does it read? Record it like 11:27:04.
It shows 3:12:00
